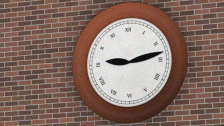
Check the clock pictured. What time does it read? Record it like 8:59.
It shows 9:13
